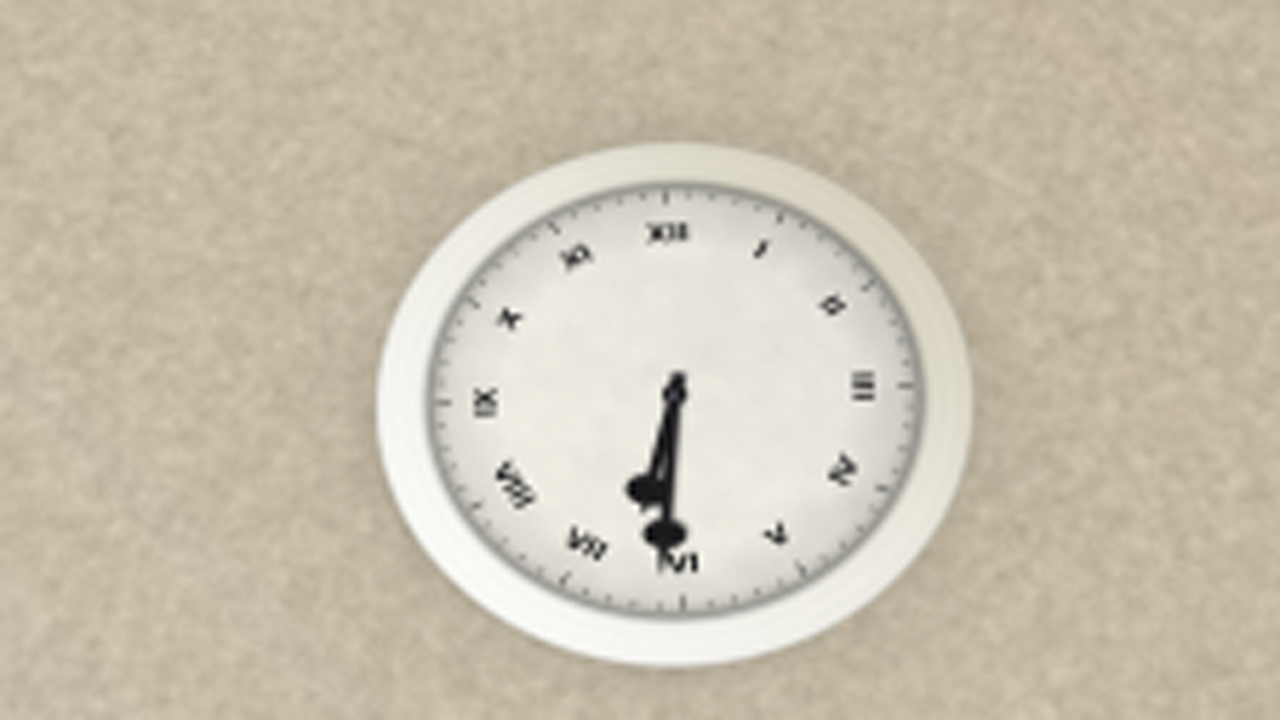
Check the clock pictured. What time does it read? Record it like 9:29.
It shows 6:31
